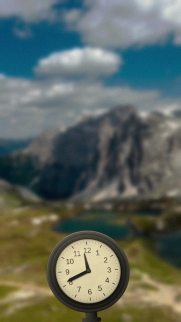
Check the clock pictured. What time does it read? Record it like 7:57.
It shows 11:41
